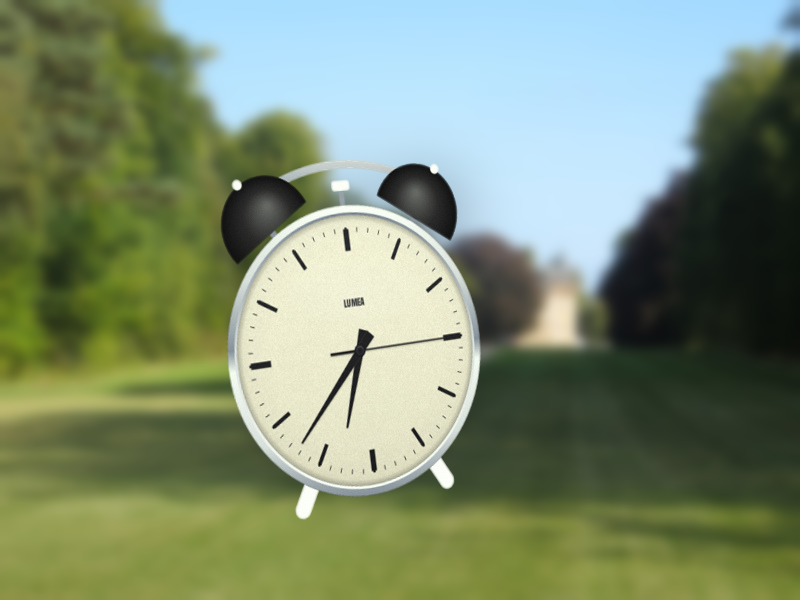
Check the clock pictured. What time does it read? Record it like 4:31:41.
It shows 6:37:15
